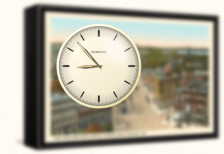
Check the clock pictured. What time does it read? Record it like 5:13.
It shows 8:53
